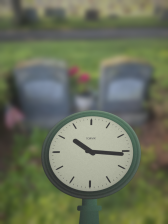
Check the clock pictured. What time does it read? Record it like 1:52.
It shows 10:16
